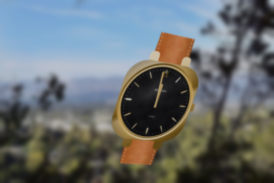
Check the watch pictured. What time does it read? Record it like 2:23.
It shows 11:59
